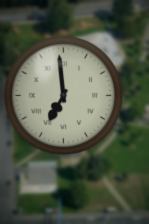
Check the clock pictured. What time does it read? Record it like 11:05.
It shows 6:59
